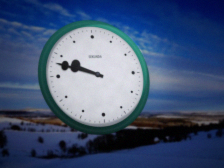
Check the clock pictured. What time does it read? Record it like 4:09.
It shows 9:48
